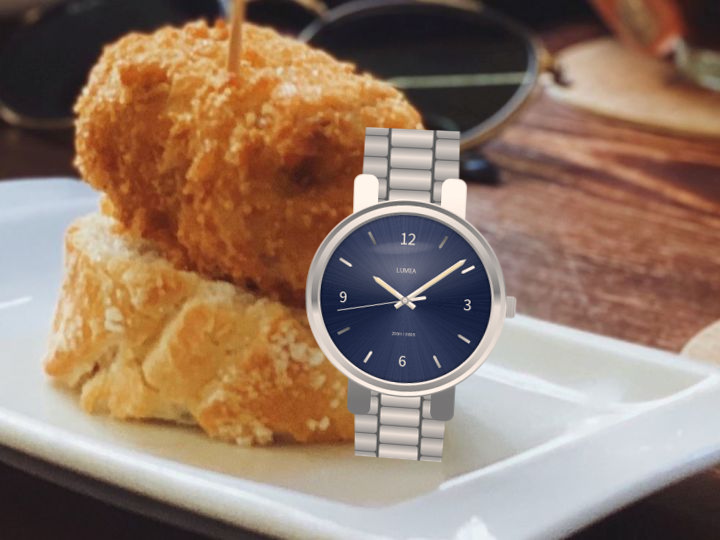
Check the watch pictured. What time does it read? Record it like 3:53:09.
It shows 10:08:43
